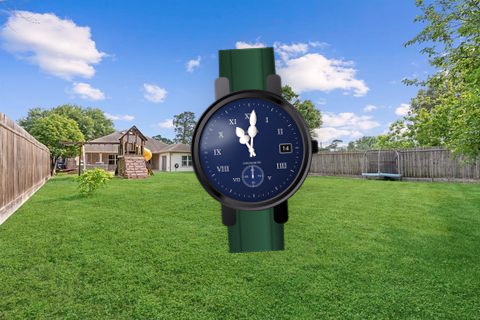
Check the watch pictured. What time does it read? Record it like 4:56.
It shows 11:01
